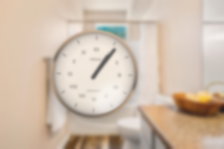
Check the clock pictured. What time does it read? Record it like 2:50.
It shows 1:06
